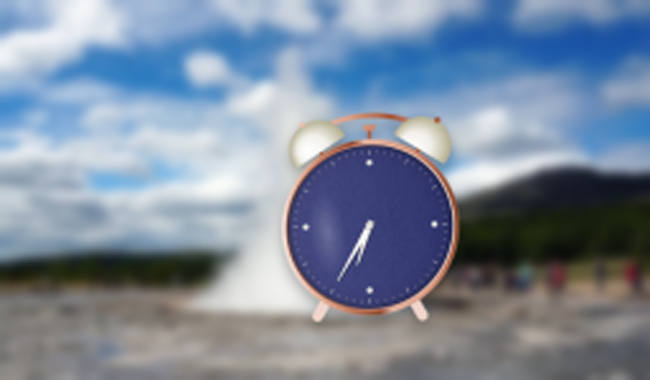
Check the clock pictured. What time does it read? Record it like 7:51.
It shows 6:35
